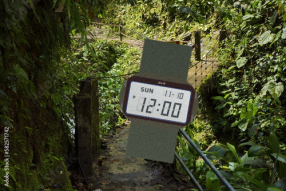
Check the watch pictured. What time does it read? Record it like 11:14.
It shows 12:00
